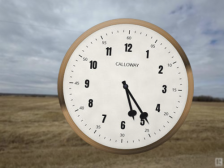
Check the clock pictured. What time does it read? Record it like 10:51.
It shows 5:24
